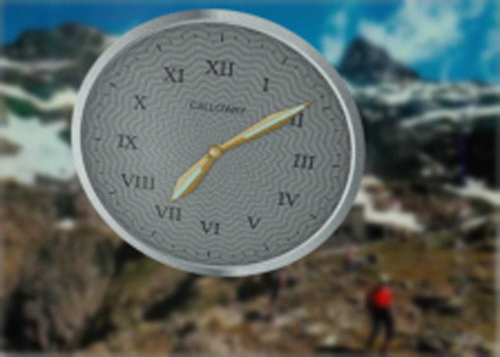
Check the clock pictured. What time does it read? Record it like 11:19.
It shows 7:09
